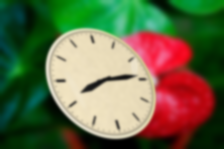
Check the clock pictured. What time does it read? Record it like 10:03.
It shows 8:14
